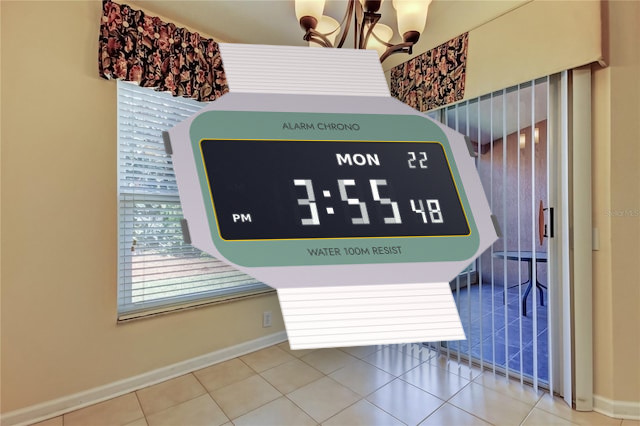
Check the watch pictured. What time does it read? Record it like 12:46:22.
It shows 3:55:48
